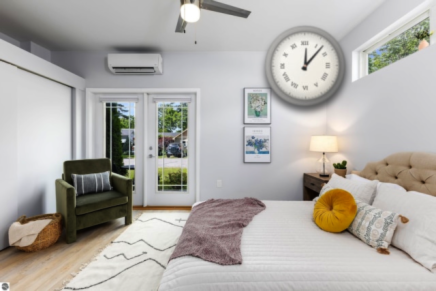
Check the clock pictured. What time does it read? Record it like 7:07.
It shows 12:07
